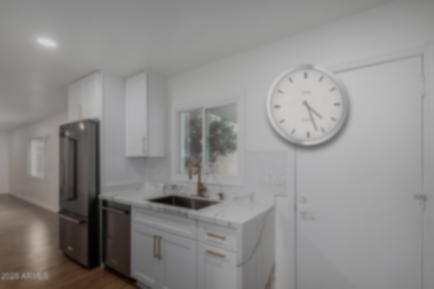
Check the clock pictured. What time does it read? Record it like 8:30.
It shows 4:27
